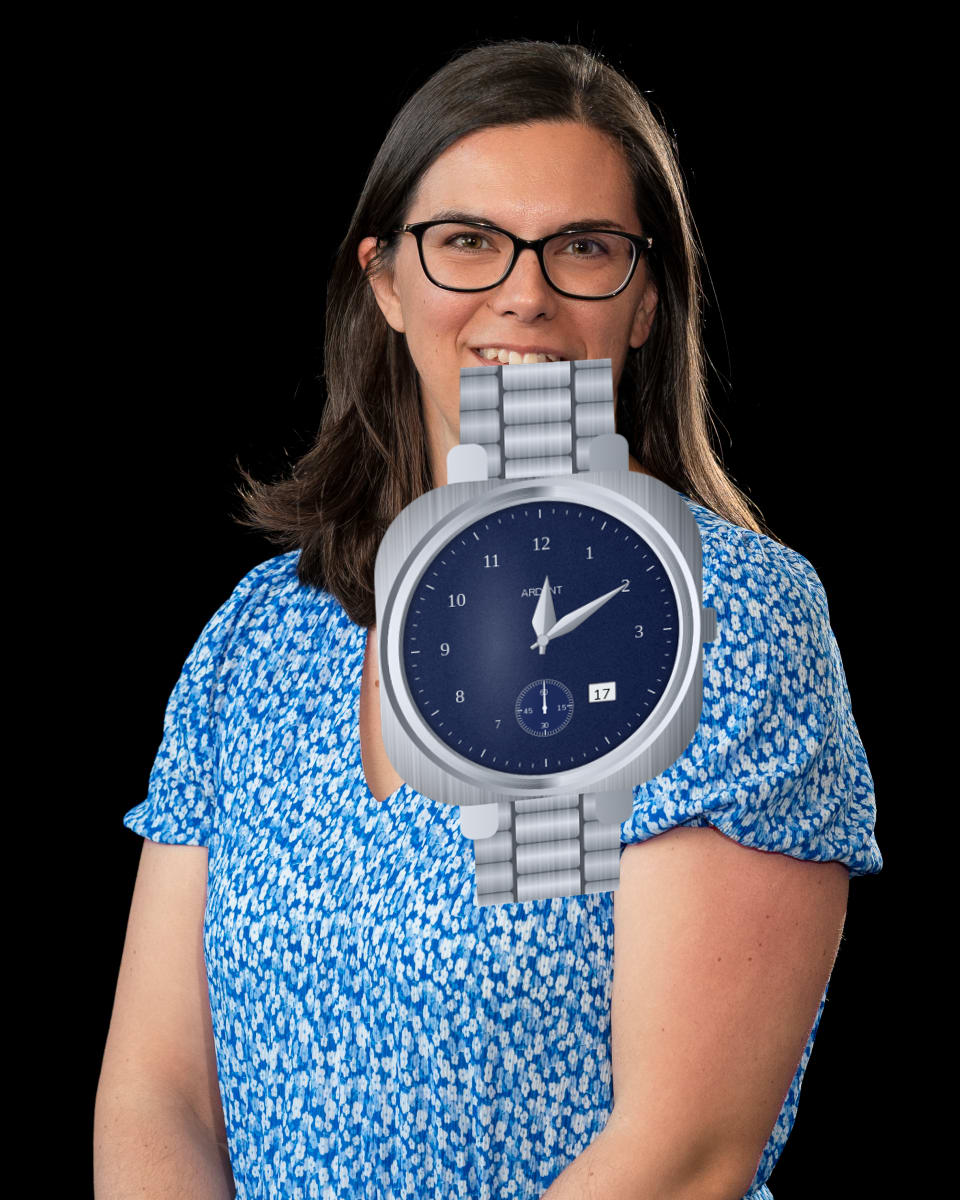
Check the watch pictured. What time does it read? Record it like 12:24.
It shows 12:10
